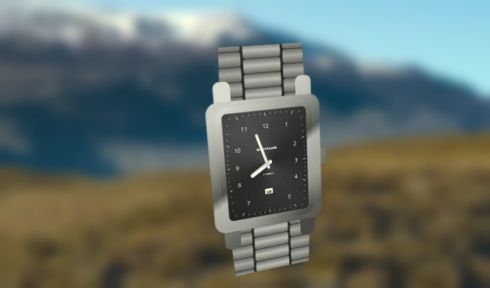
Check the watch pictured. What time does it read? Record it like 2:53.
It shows 7:57
